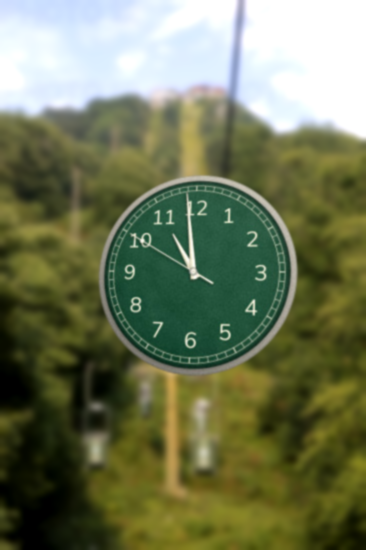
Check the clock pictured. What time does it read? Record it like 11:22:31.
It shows 10:58:50
